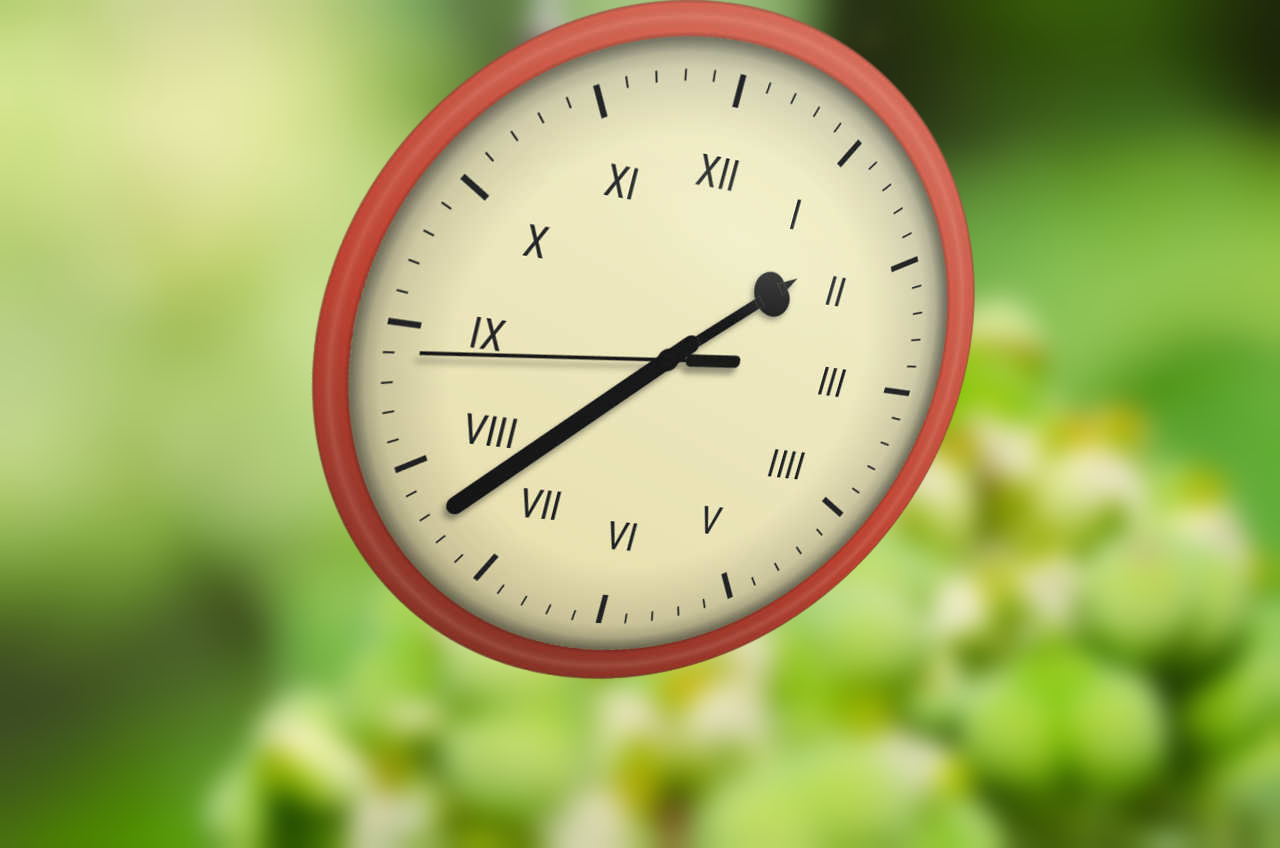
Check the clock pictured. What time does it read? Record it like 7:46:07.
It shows 1:37:44
